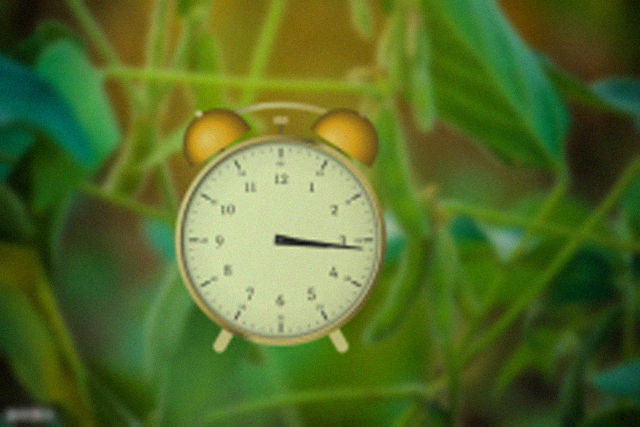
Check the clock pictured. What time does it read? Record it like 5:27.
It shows 3:16
